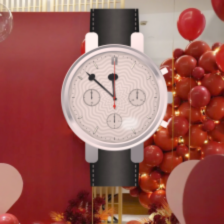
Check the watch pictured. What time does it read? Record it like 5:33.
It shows 11:52
